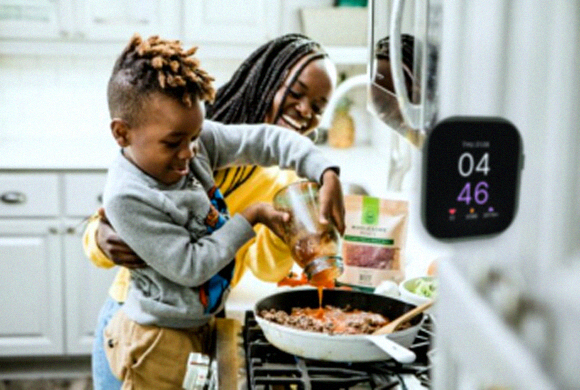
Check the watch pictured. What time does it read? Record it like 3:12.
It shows 4:46
